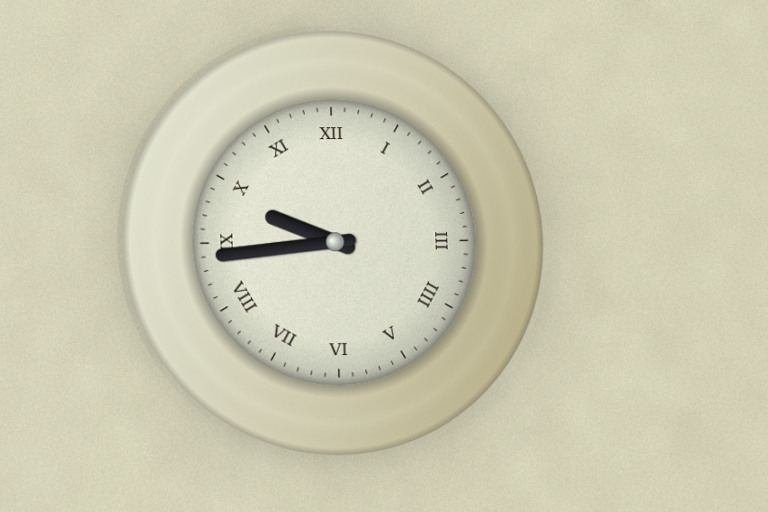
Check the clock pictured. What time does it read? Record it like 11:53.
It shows 9:44
